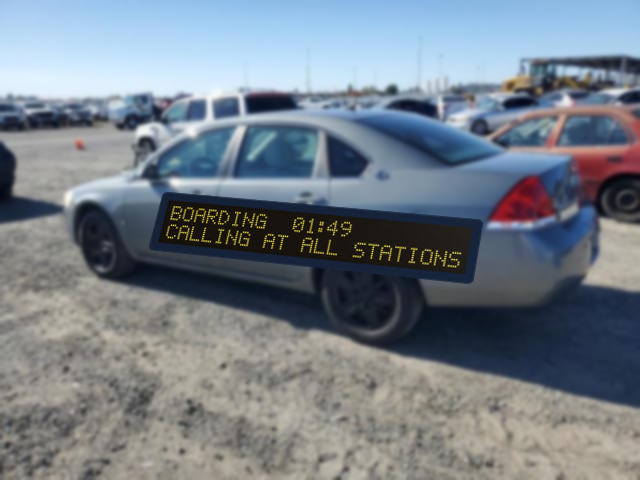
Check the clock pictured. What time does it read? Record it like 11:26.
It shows 1:49
